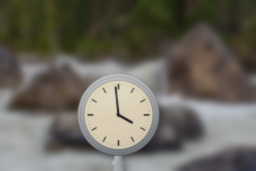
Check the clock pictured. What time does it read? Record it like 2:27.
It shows 3:59
